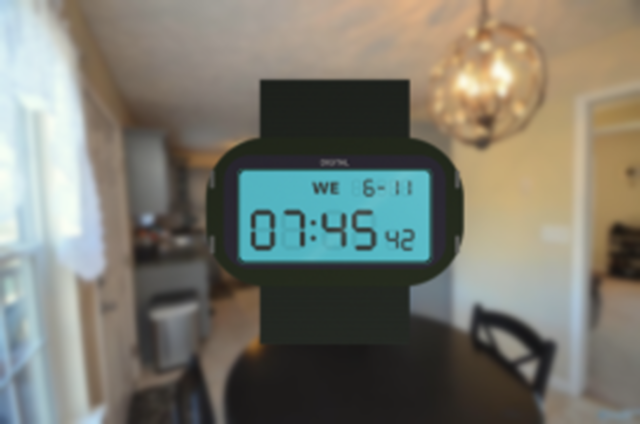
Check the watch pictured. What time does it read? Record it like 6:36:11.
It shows 7:45:42
